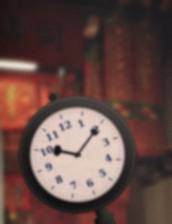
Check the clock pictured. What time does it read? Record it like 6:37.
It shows 10:10
